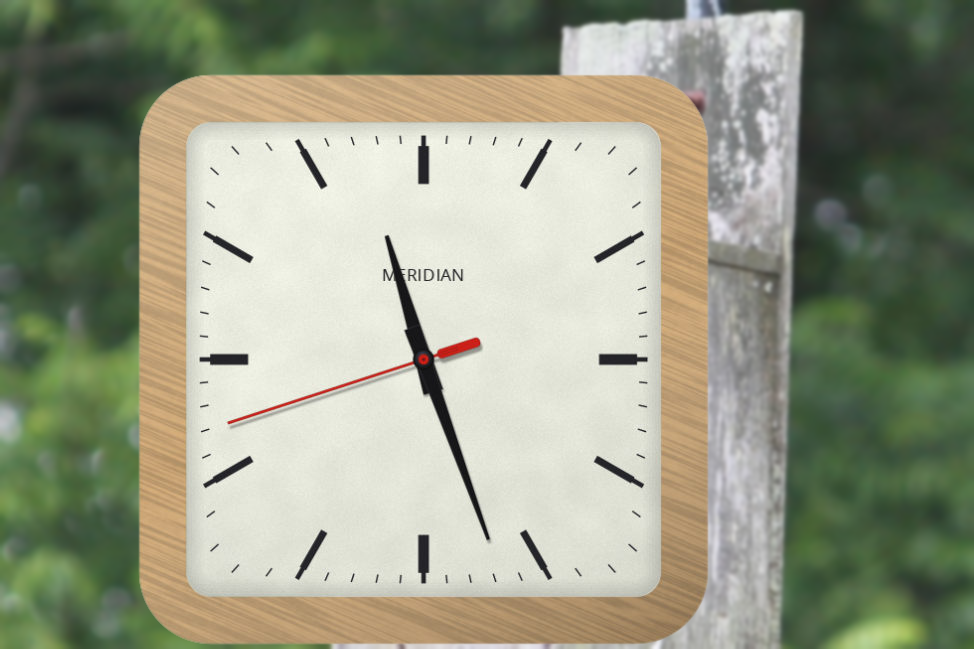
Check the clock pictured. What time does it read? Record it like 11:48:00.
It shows 11:26:42
